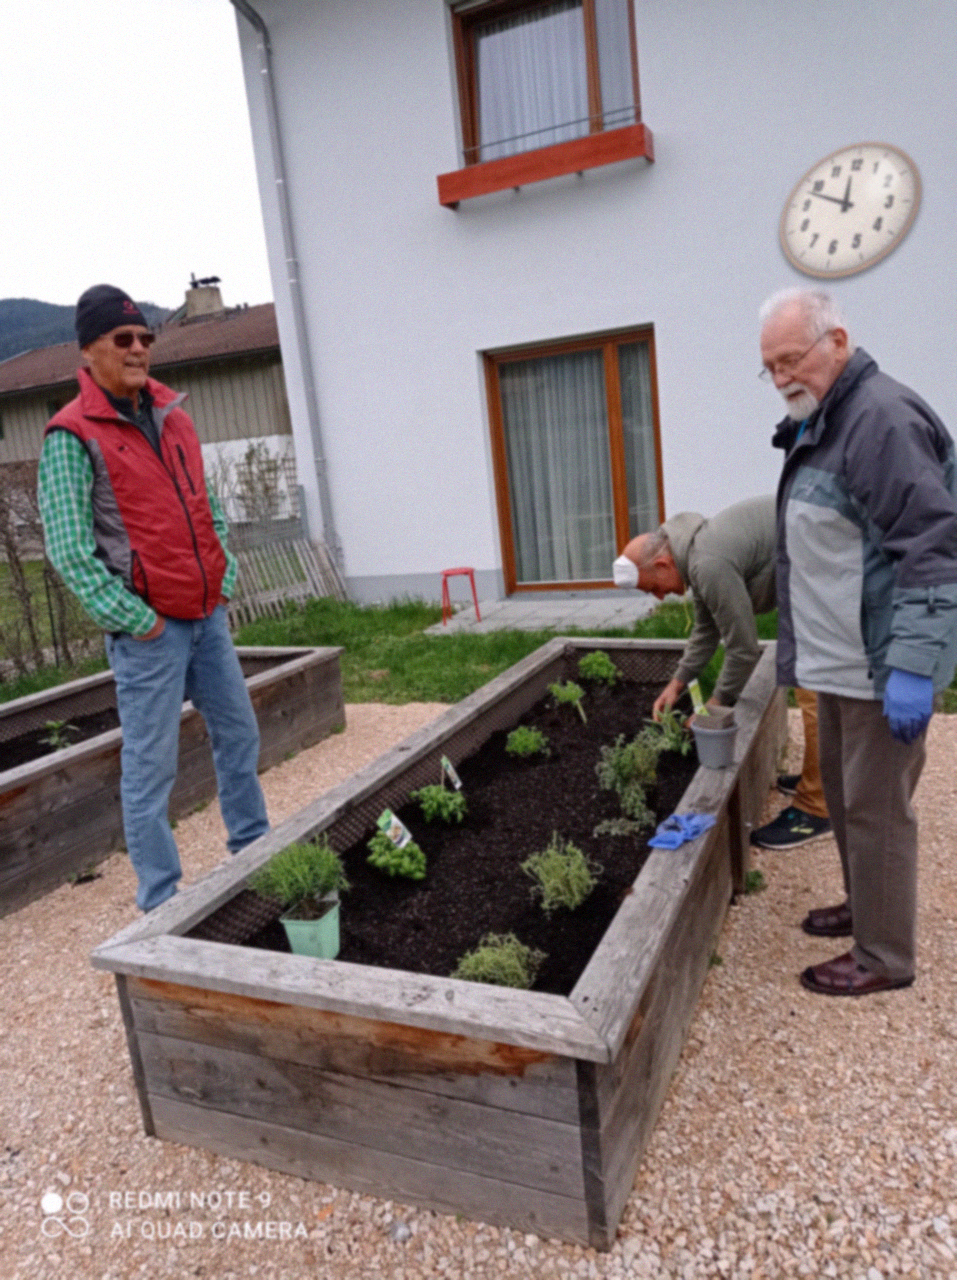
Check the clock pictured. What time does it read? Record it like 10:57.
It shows 11:48
